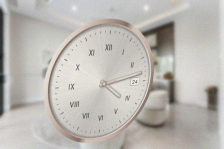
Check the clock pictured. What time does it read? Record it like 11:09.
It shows 4:13
